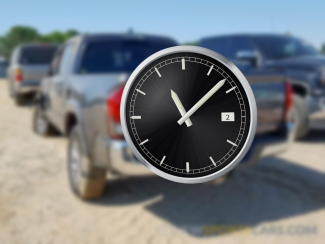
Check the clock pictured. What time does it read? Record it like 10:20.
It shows 11:08
